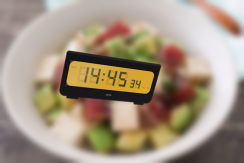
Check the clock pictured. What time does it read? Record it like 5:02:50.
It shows 14:45:34
